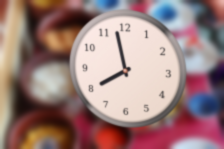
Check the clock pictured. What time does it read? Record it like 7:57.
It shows 7:58
